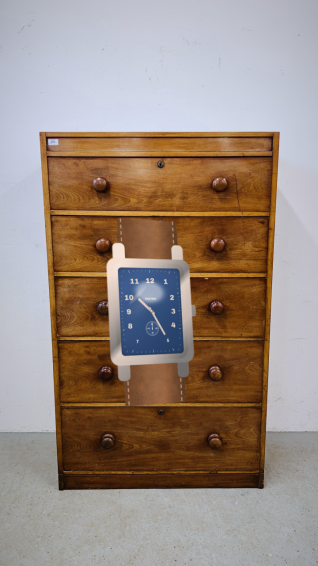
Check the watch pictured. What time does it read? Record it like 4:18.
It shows 10:25
